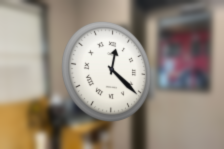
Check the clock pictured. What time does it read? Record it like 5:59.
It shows 12:21
